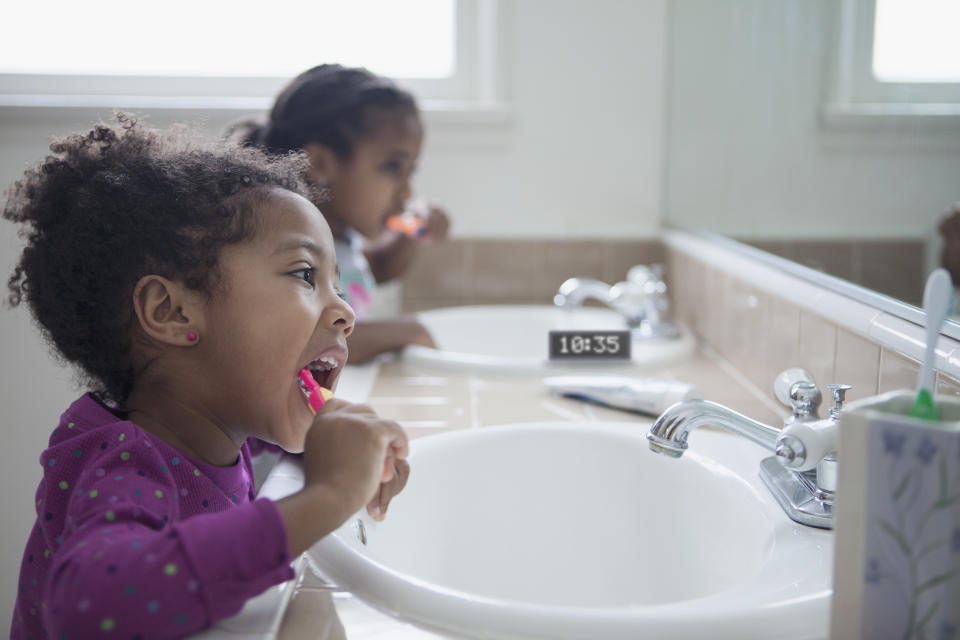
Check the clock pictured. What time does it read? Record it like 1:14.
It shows 10:35
